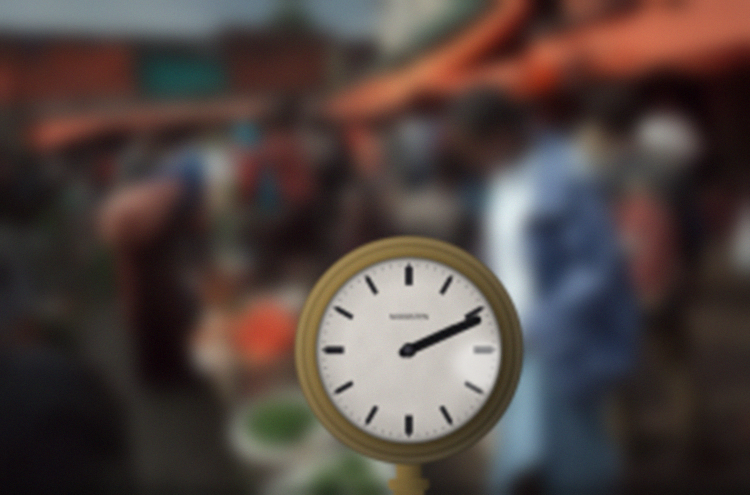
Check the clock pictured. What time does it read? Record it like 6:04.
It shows 2:11
